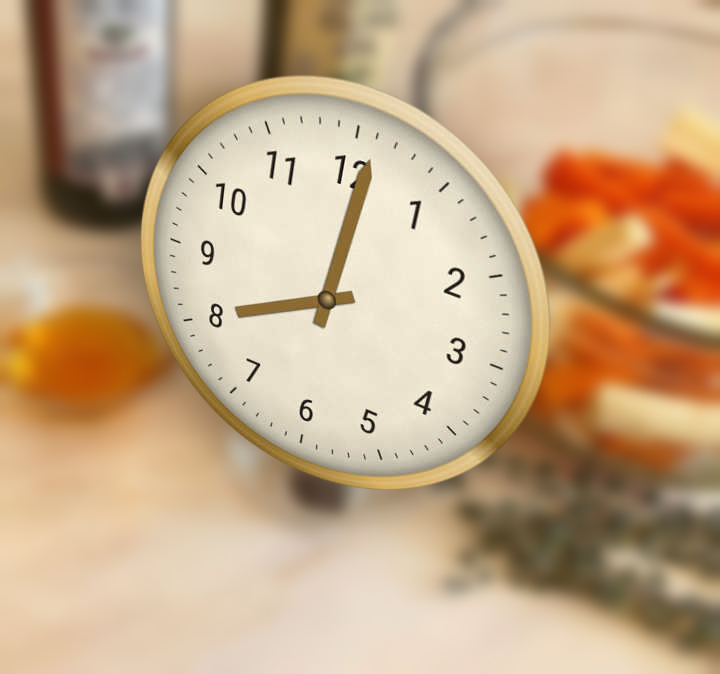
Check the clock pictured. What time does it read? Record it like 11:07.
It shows 8:01
